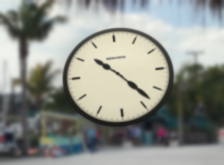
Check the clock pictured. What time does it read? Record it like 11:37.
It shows 10:23
